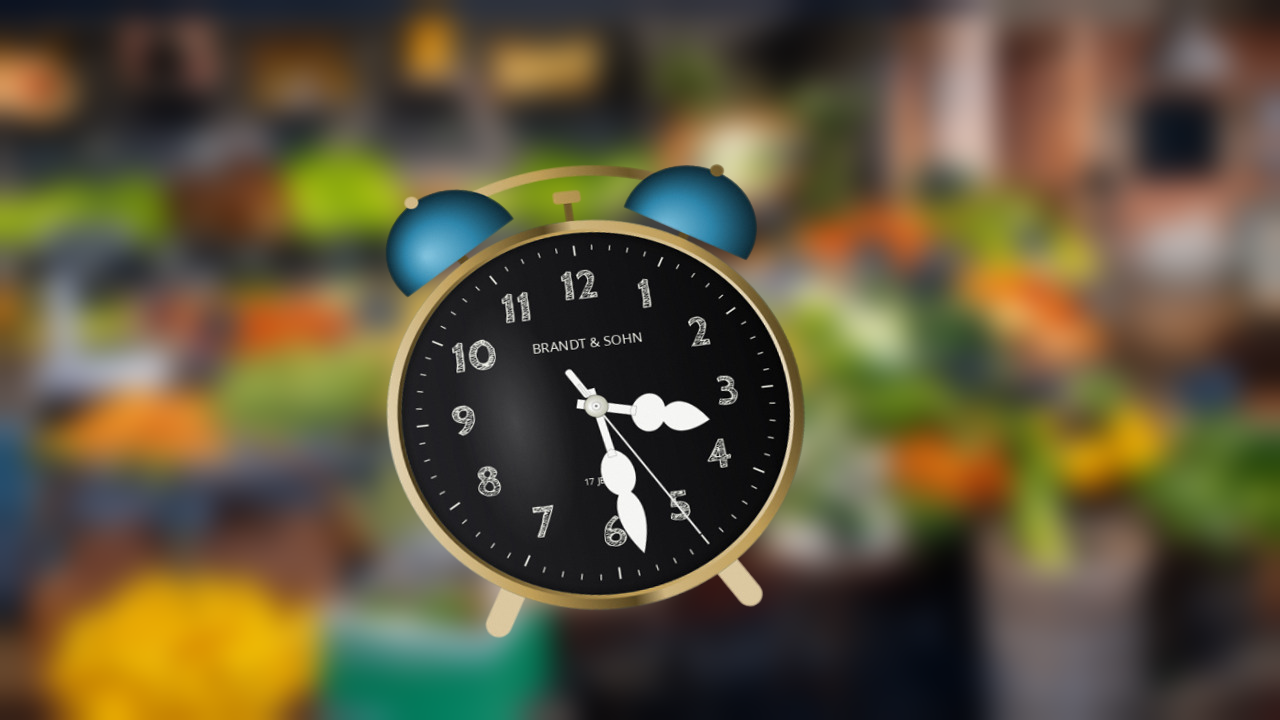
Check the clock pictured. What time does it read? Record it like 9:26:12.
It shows 3:28:25
